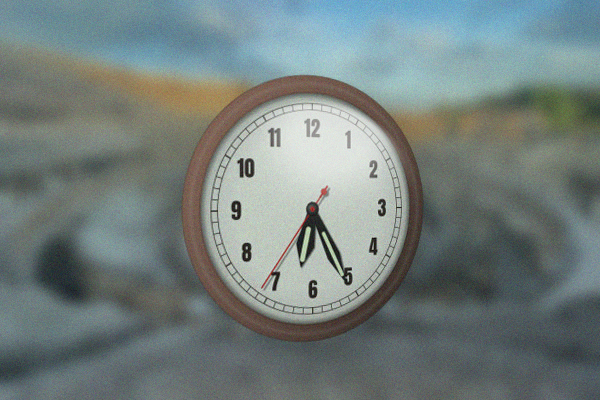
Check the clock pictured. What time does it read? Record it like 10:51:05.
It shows 6:25:36
